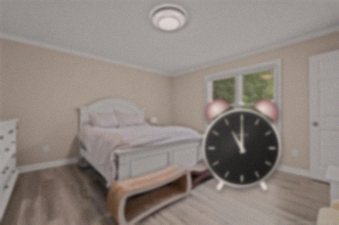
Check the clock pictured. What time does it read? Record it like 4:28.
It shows 11:00
